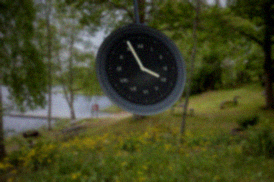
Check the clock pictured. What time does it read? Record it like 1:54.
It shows 3:56
